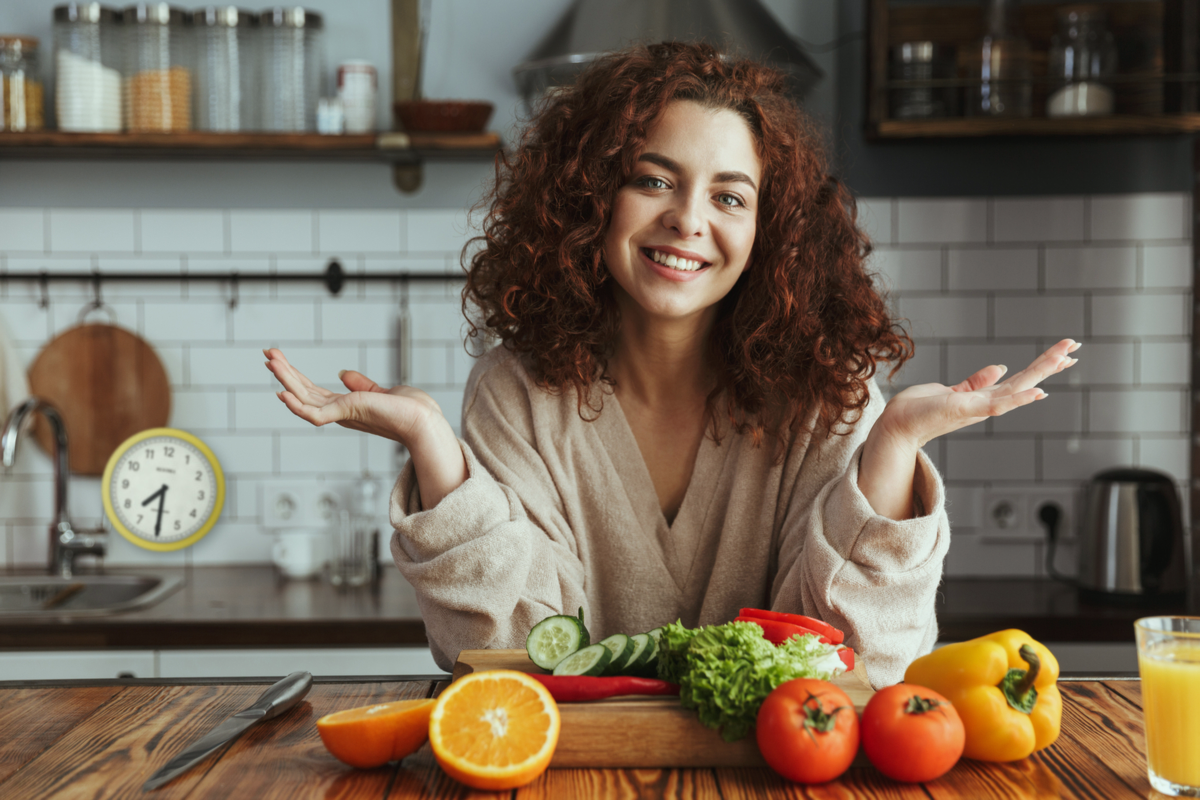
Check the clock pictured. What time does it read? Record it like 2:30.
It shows 7:30
